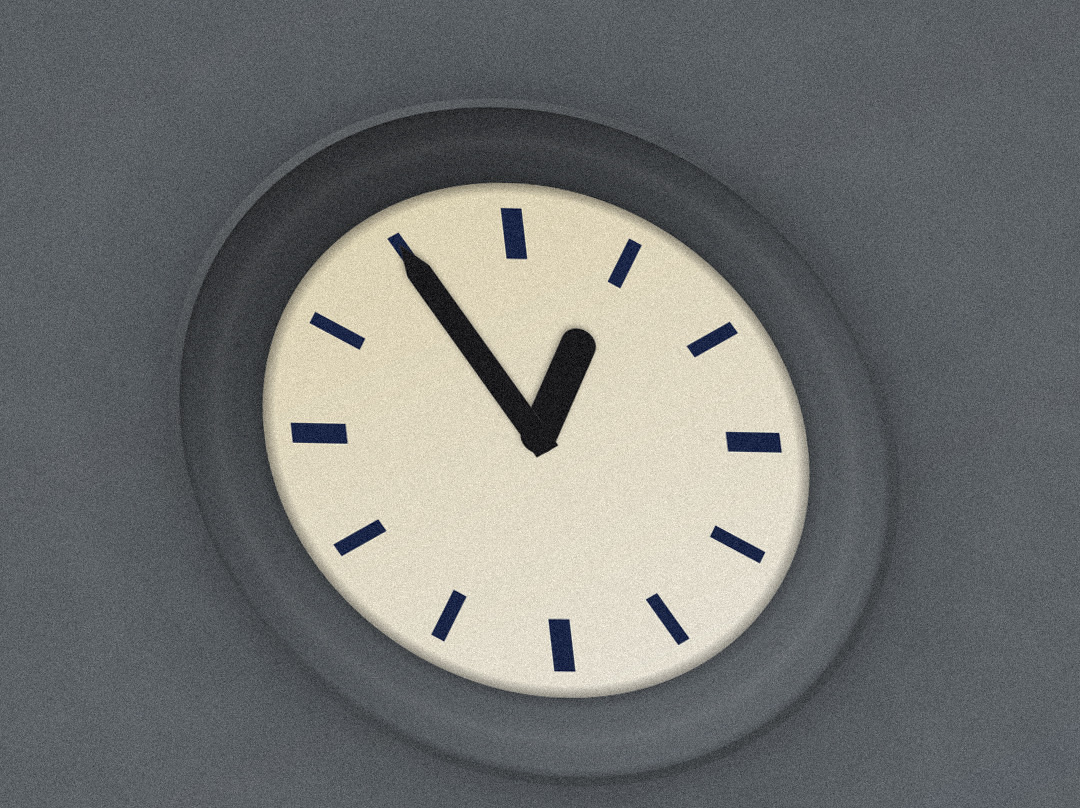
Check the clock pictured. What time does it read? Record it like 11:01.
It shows 12:55
